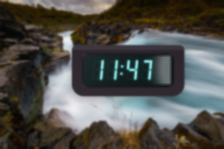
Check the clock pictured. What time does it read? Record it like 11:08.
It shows 11:47
